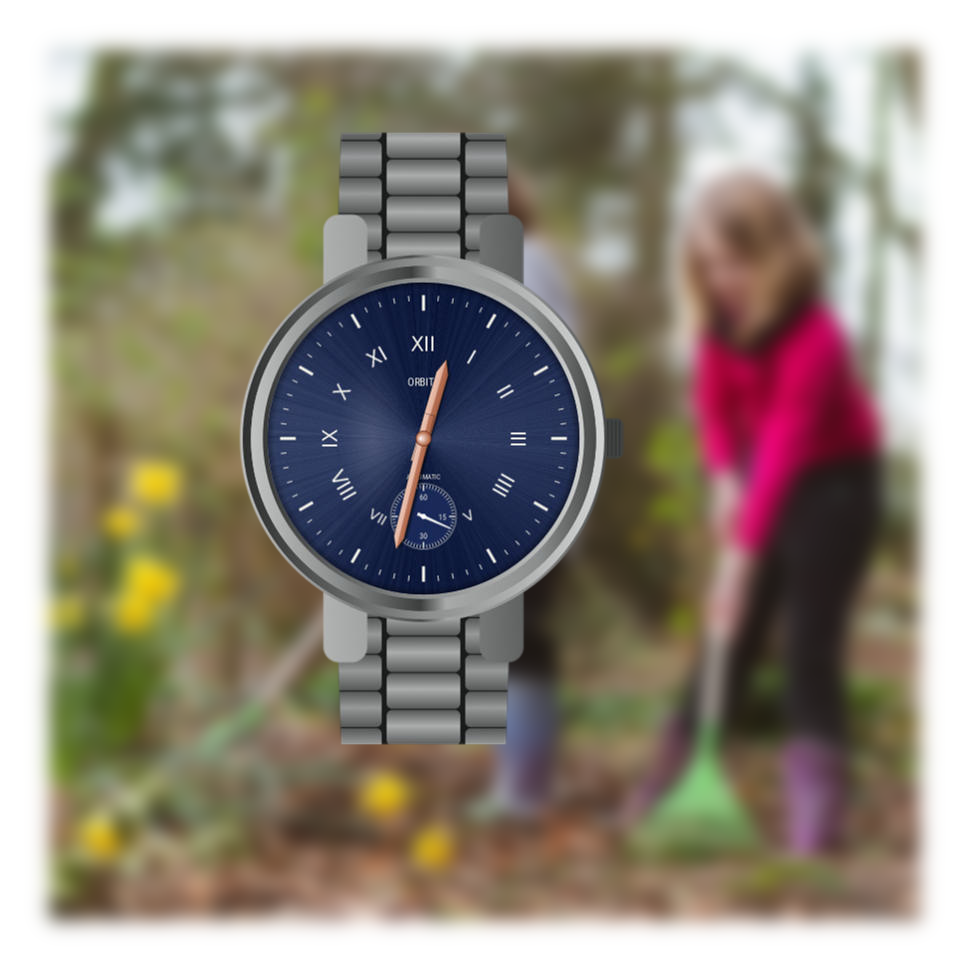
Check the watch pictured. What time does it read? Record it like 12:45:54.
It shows 12:32:19
